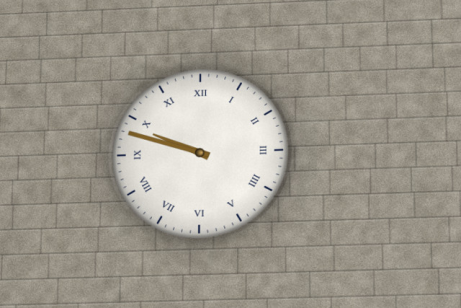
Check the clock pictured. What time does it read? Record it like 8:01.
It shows 9:48
